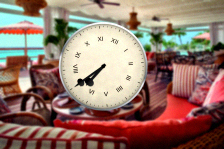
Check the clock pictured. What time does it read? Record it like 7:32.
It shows 6:35
